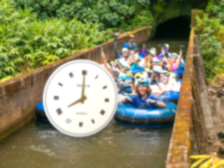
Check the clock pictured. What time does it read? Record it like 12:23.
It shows 8:00
